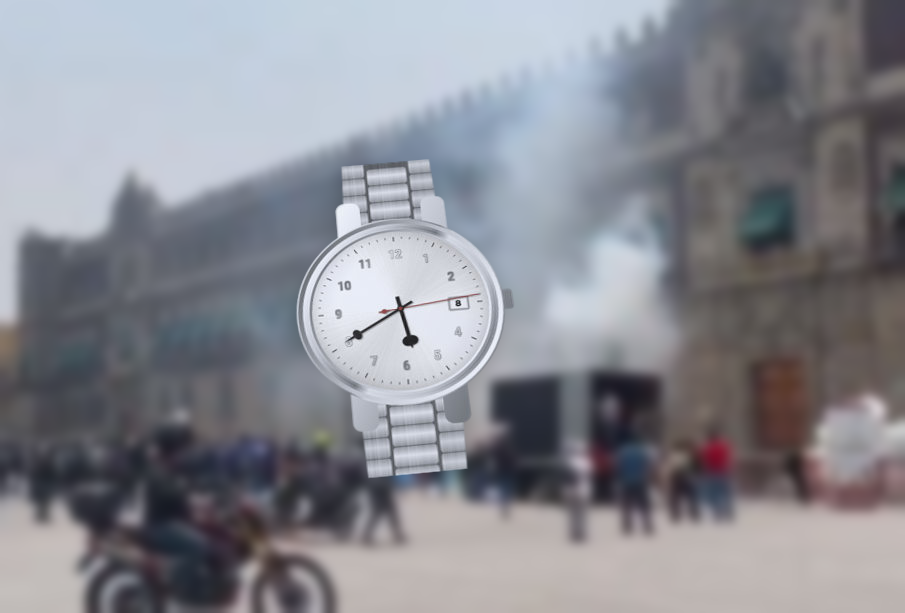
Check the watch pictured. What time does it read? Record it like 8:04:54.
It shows 5:40:14
